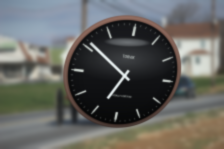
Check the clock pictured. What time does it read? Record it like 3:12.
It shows 6:51
